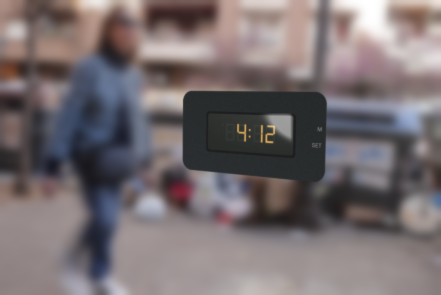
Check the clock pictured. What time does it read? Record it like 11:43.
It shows 4:12
